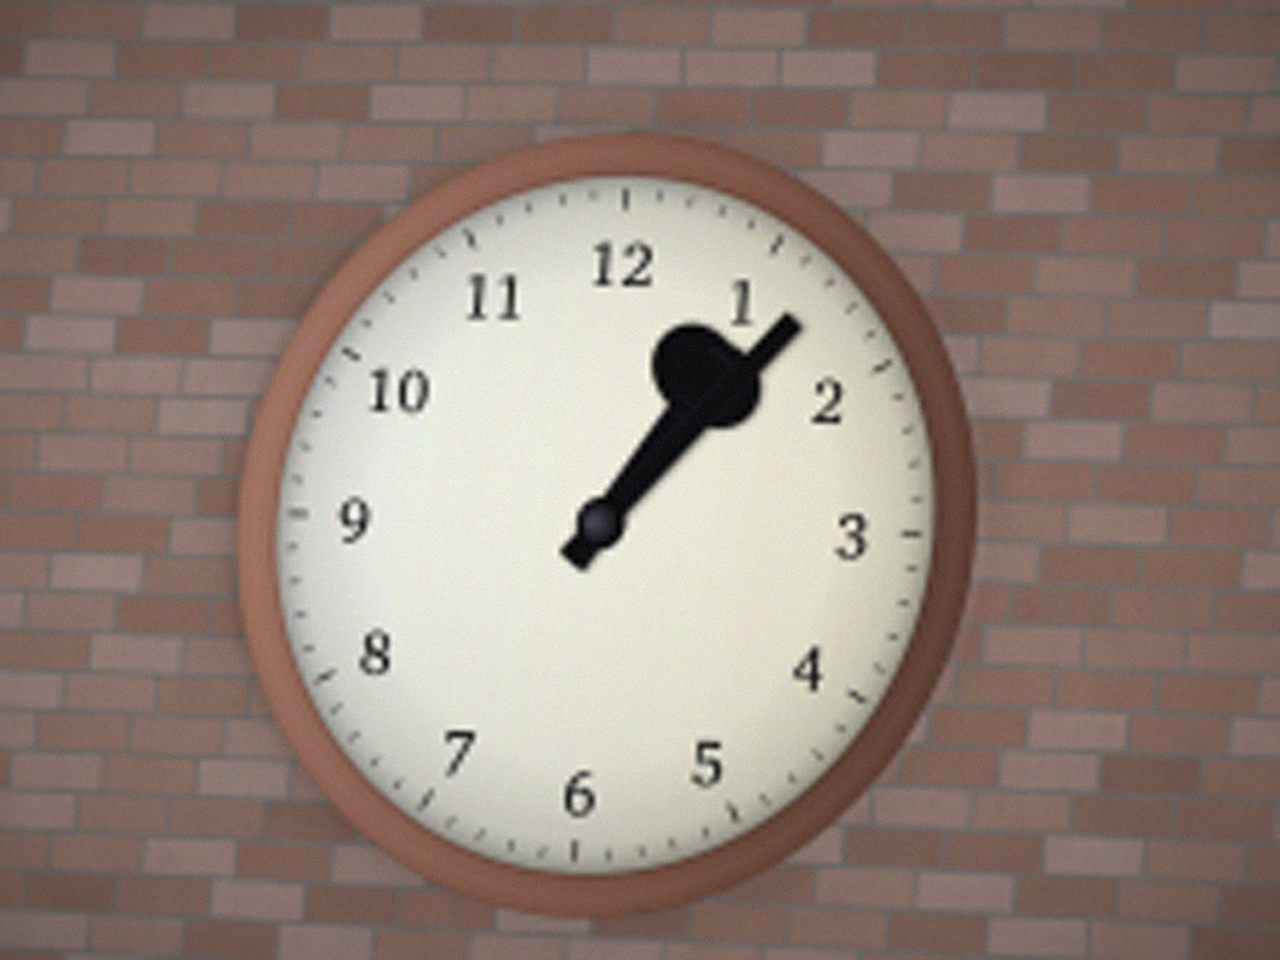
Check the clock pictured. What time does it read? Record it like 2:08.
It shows 1:07
